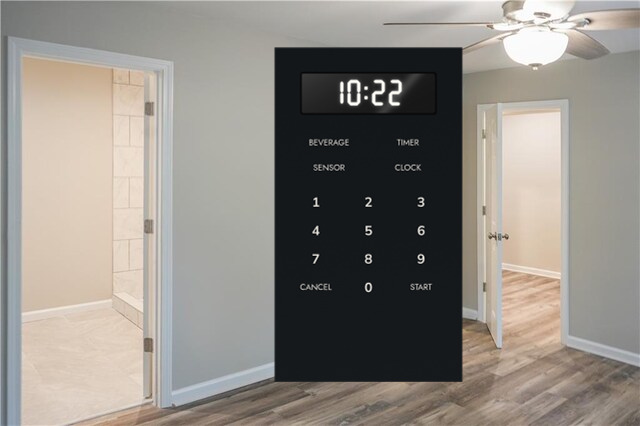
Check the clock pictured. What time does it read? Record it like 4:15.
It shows 10:22
